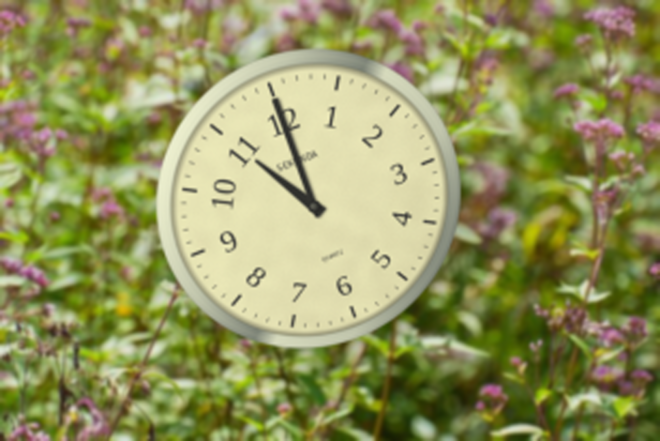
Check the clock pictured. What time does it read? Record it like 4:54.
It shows 11:00
